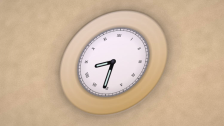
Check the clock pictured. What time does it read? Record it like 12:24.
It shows 8:31
